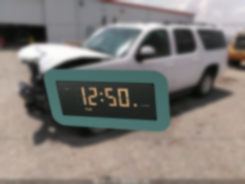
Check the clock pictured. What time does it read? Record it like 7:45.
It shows 12:50
